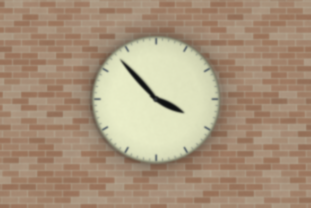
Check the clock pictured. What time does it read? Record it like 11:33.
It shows 3:53
